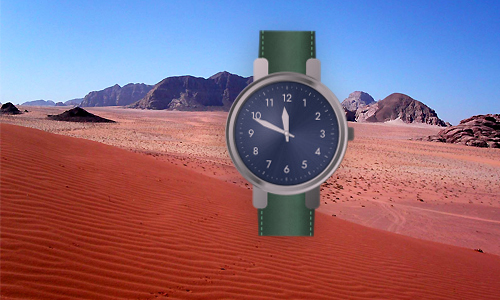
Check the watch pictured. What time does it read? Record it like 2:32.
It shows 11:49
